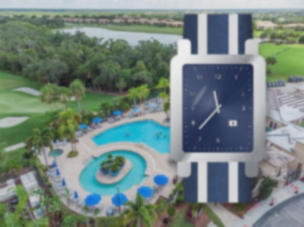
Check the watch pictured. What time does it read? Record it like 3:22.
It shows 11:37
